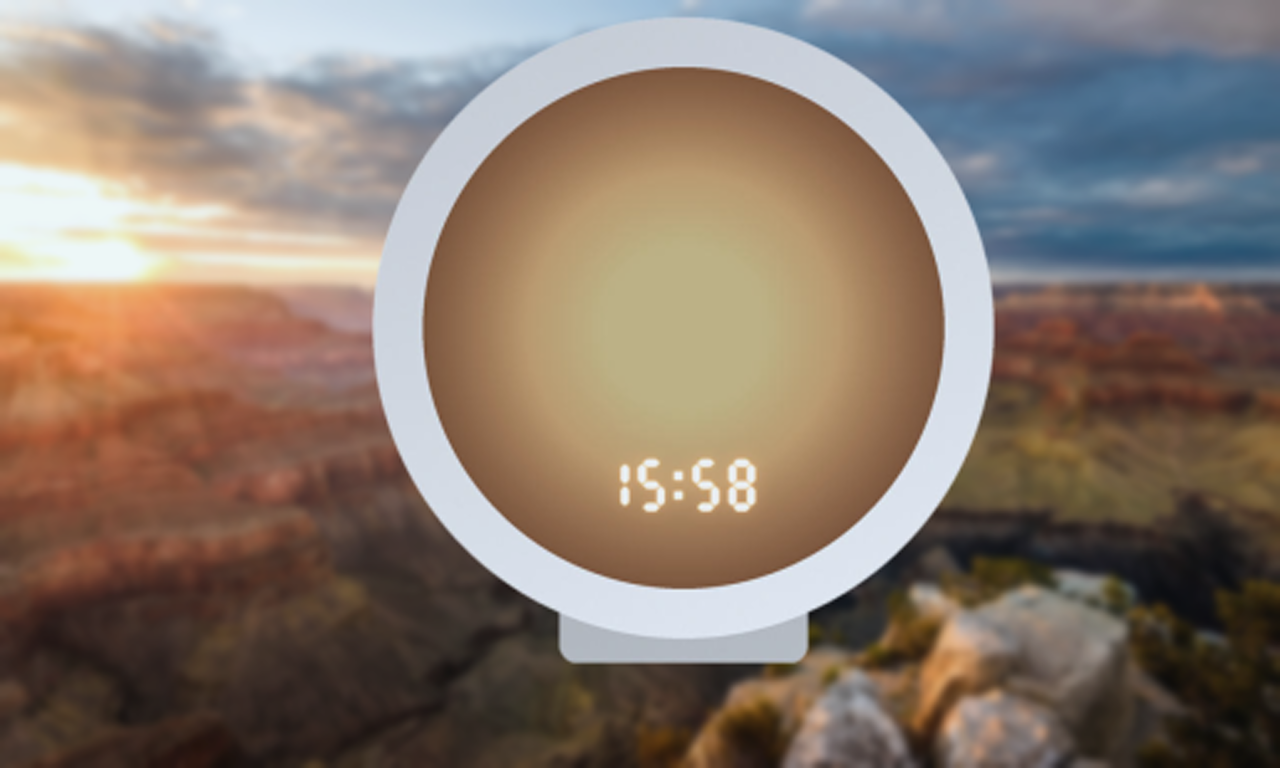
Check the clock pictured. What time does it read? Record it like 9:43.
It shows 15:58
